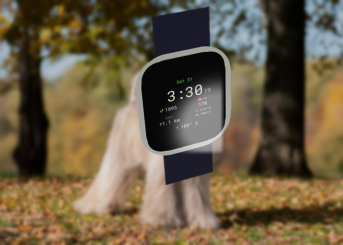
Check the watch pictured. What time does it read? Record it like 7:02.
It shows 3:30
